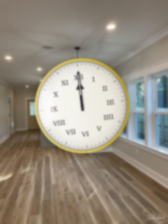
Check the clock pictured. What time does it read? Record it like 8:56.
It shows 12:00
